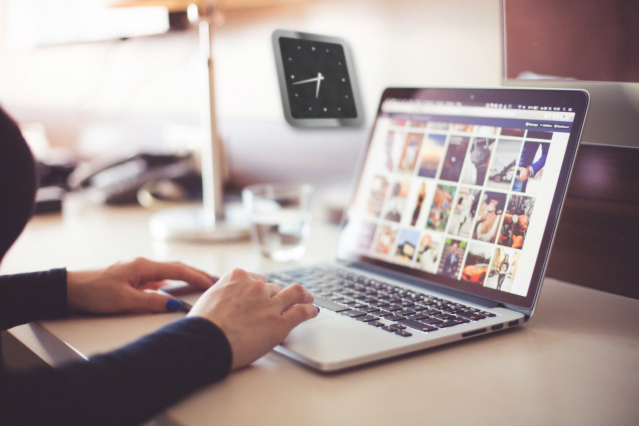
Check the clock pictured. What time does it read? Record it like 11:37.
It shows 6:43
